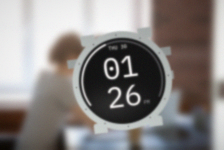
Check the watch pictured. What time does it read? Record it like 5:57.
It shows 1:26
